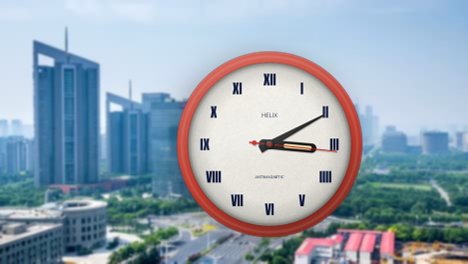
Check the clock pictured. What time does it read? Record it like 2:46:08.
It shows 3:10:16
